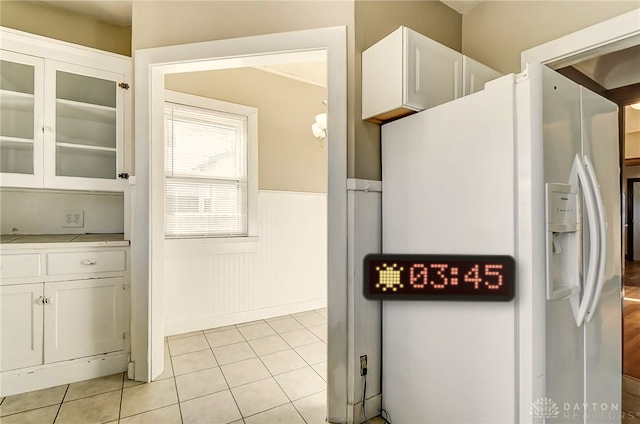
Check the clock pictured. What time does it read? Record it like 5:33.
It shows 3:45
